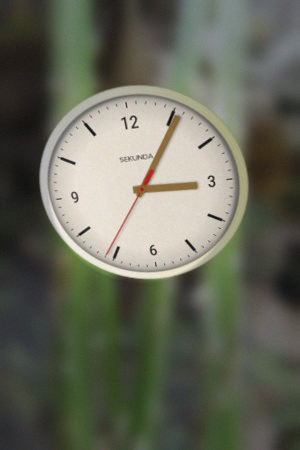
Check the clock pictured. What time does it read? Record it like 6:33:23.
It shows 3:05:36
